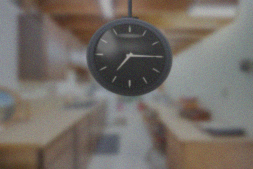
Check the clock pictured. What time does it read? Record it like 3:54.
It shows 7:15
